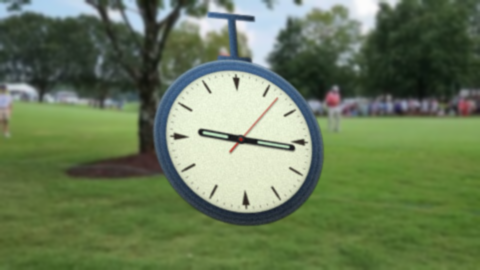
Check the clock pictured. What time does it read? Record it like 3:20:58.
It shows 9:16:07
